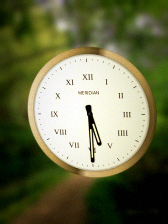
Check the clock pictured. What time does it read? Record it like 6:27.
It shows 5:30
